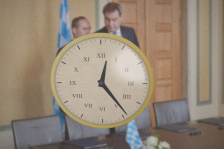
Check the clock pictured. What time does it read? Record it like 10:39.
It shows 12:24
